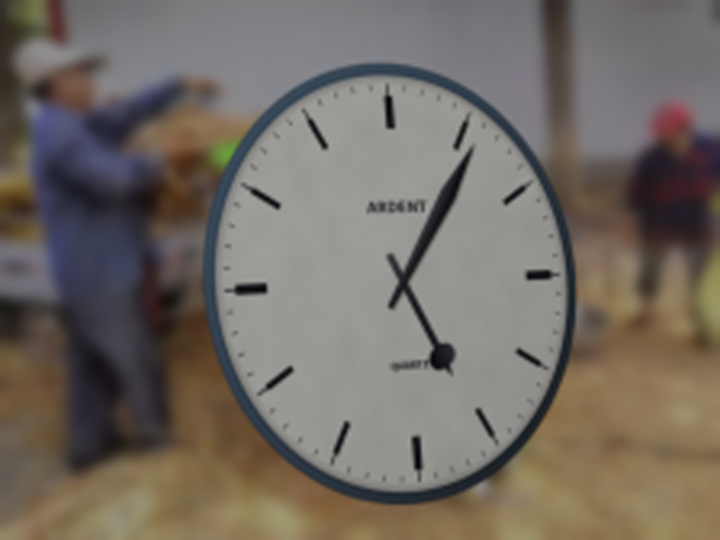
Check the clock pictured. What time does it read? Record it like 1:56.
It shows 5:06
